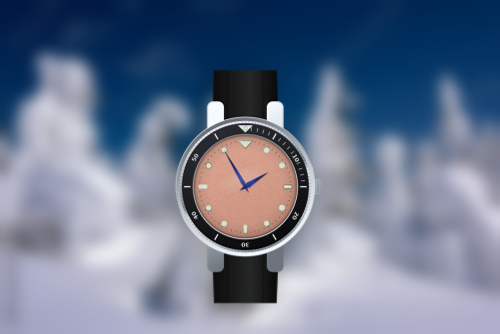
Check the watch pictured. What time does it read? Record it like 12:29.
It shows 1:55
